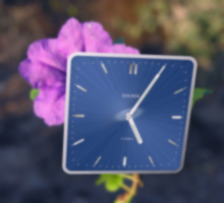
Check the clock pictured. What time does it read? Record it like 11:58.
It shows 5:05
